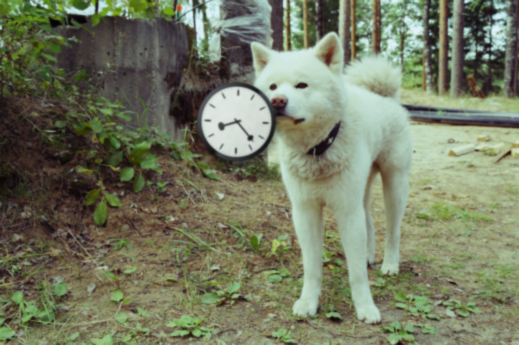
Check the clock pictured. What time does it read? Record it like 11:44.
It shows 8:23
